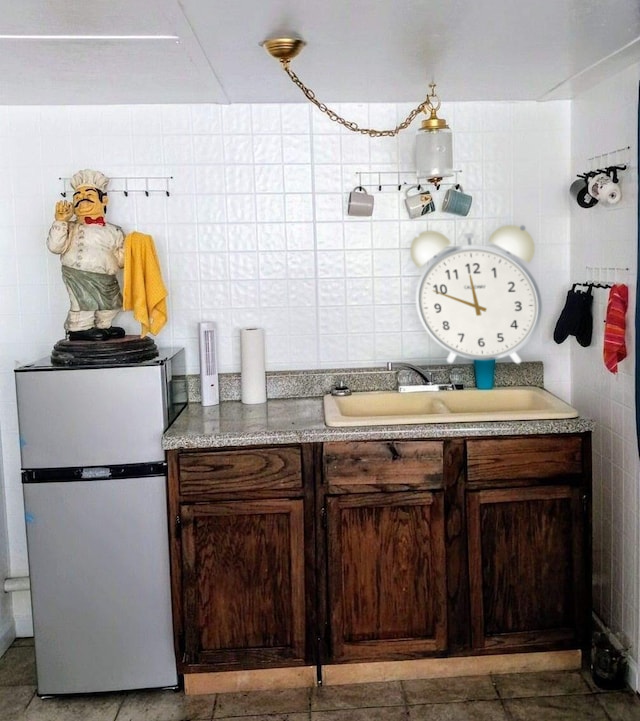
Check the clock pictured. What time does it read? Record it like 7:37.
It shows 11:49
